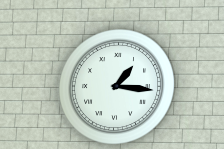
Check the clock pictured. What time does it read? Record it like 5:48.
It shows 1:16
